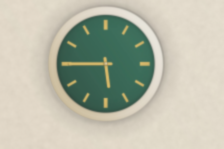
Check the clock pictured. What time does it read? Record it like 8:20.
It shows 5:45
